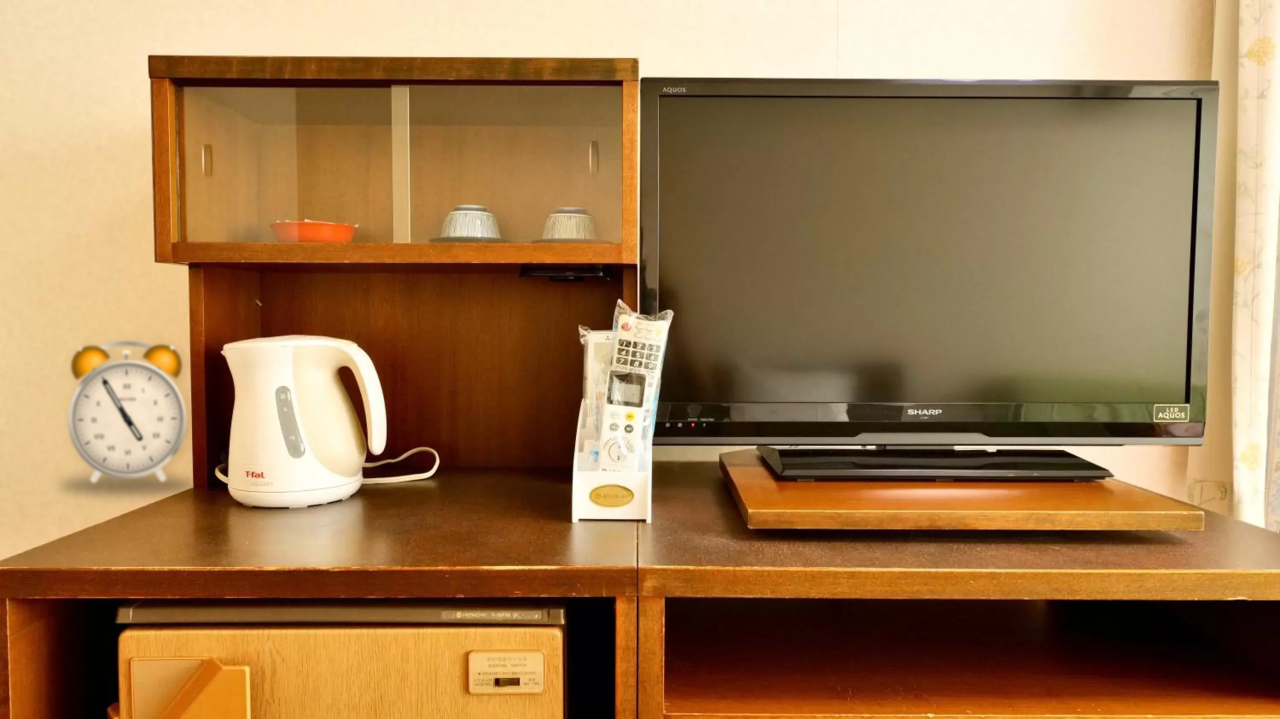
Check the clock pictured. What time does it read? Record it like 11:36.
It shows 4:55
